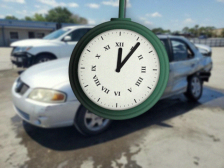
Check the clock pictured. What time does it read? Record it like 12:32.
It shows 12:06
